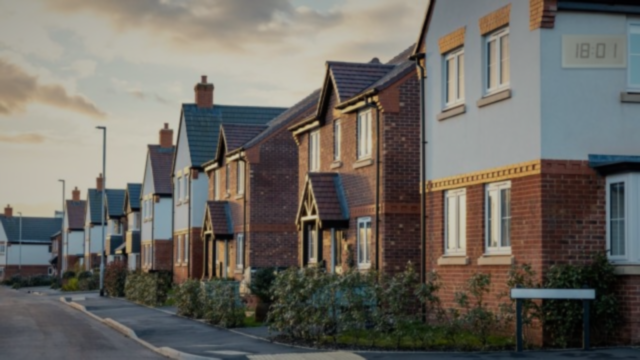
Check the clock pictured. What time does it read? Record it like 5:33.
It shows 18:01
